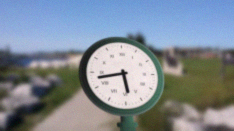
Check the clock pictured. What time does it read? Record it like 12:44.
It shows 5:43
